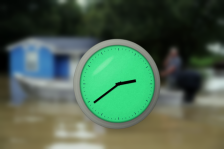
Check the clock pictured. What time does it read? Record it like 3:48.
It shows 2:39
